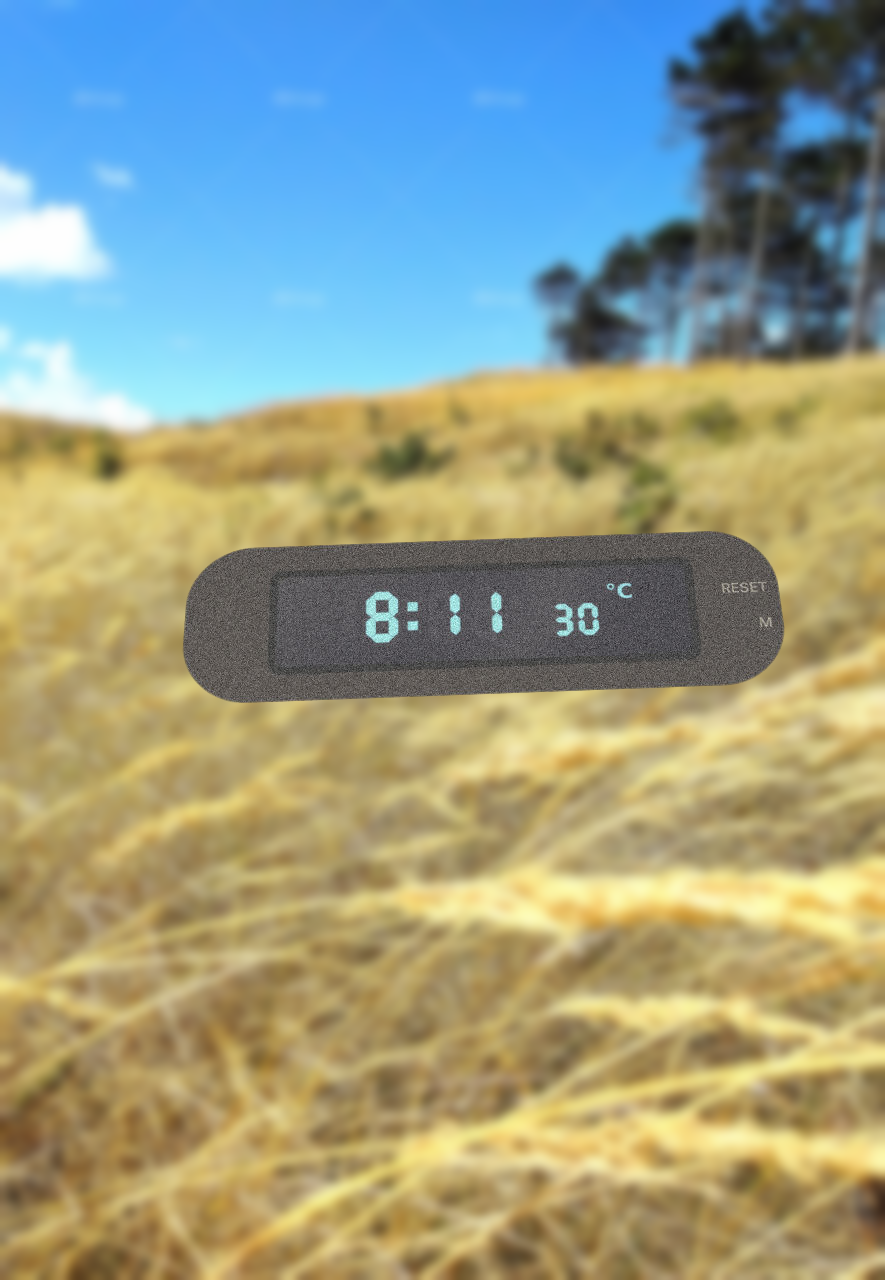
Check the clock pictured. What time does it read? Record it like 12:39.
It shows 8:11
